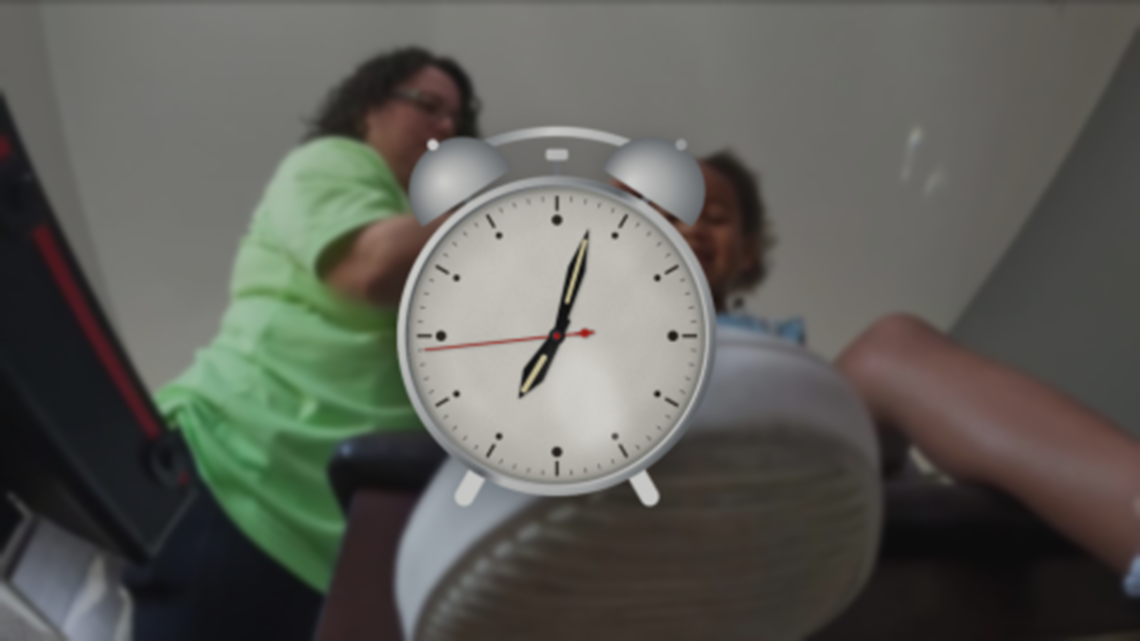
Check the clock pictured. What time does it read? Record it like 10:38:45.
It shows 7:02:44
